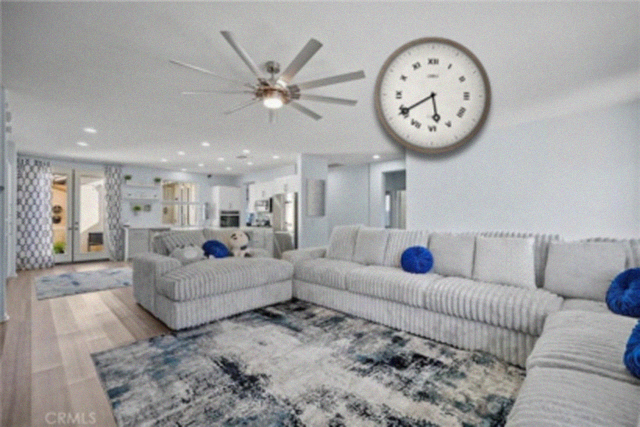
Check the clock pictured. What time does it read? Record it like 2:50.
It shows 5:40
